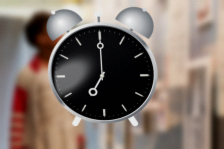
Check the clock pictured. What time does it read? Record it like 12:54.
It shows 7:00
